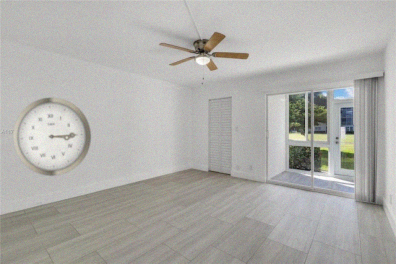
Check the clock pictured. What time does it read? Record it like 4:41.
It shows 3:15
